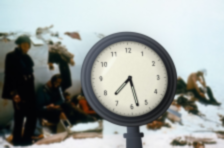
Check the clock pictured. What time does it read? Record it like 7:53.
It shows 7:28
